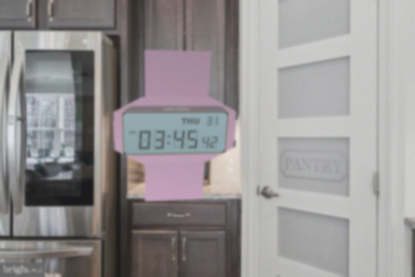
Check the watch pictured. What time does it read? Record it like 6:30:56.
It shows 3:45:42
